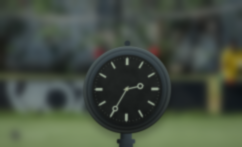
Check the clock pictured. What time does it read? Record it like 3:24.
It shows 2:35
